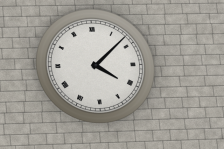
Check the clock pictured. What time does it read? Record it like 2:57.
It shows 4:08
